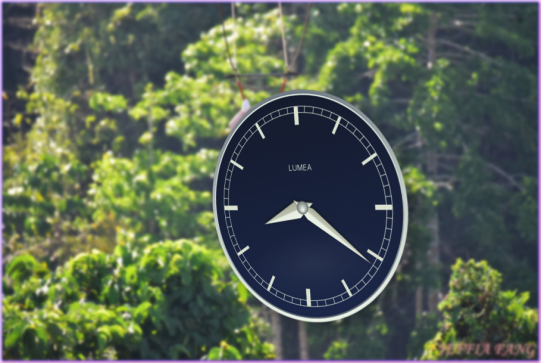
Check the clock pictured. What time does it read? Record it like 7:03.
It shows 8:21
